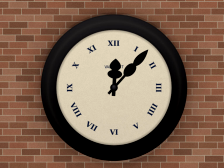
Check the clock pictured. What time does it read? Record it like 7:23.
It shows 12:07
